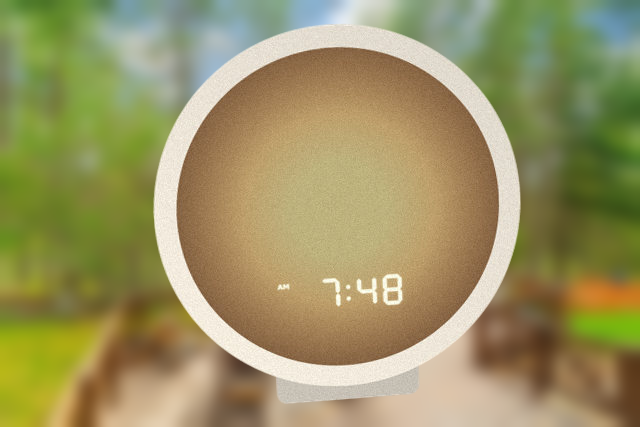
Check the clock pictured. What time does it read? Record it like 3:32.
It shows 7:48
